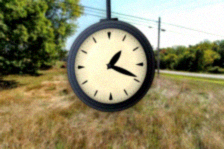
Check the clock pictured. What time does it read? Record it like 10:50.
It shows 1:19
